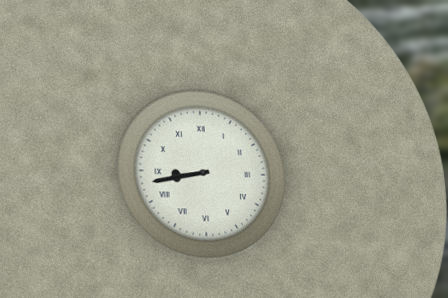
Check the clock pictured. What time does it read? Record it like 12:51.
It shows 8:43
